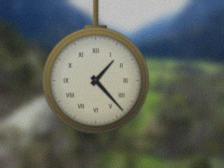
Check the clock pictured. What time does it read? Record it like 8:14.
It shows 1:23
